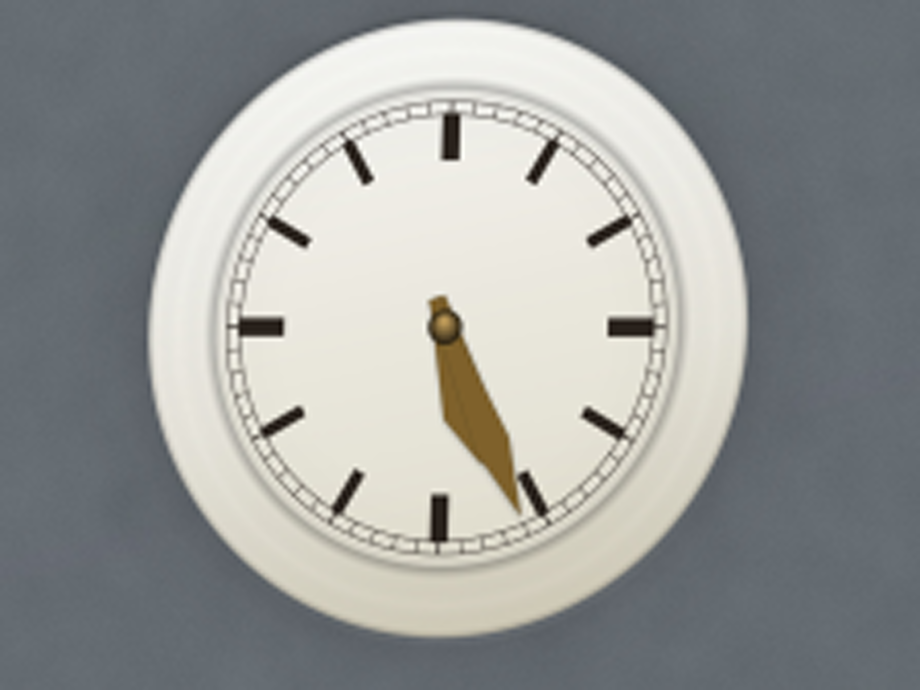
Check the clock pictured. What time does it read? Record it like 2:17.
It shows 5:26
